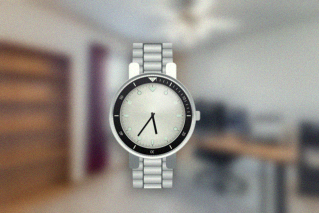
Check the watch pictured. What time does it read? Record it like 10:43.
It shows 5:36
